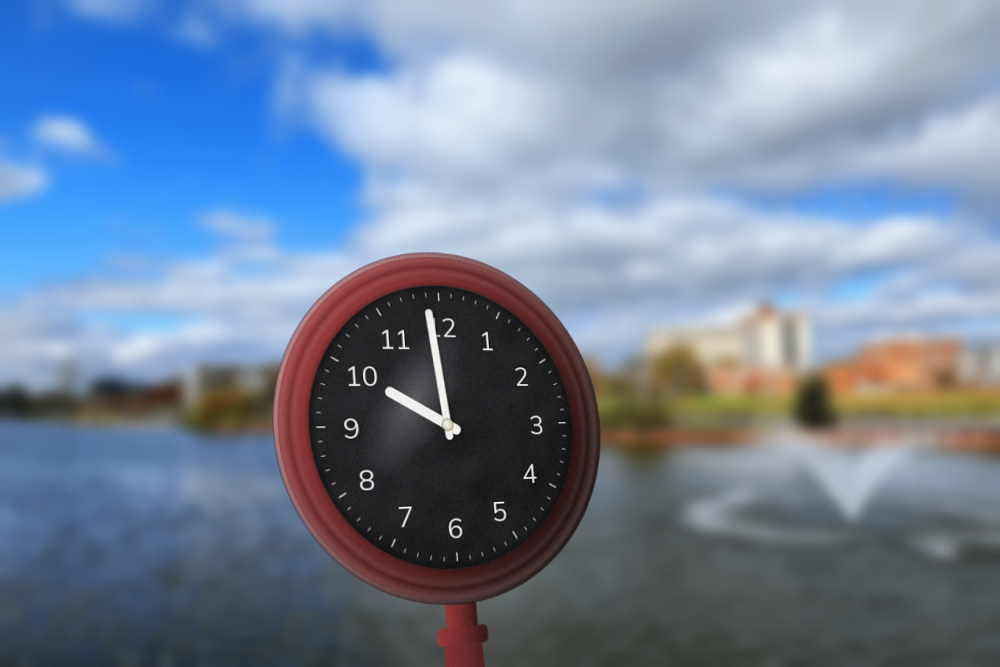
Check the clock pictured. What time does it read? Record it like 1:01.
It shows 9:59
